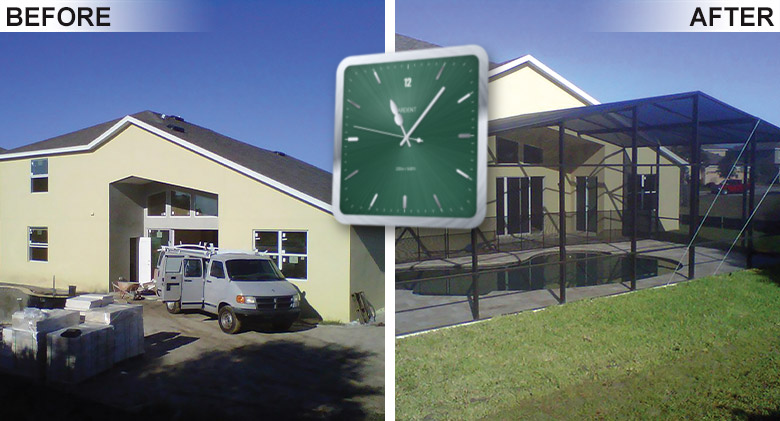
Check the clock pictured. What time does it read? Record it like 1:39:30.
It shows 11:06:47
